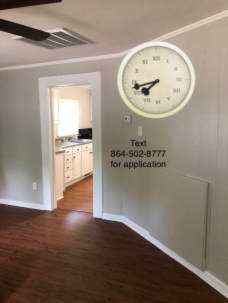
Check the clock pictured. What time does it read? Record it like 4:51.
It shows 7:43
